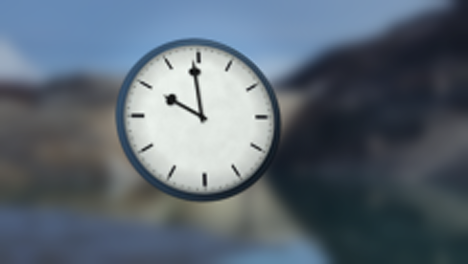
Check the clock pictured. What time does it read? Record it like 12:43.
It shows 9:59
